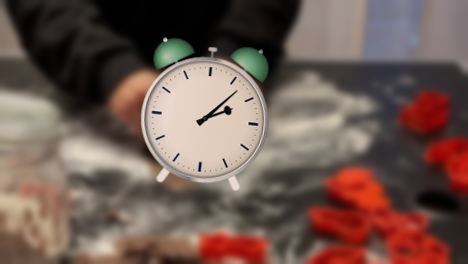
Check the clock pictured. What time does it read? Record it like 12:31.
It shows 2:07
